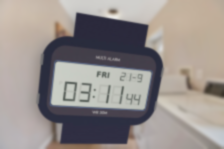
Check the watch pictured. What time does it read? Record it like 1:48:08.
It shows 3:11:44
